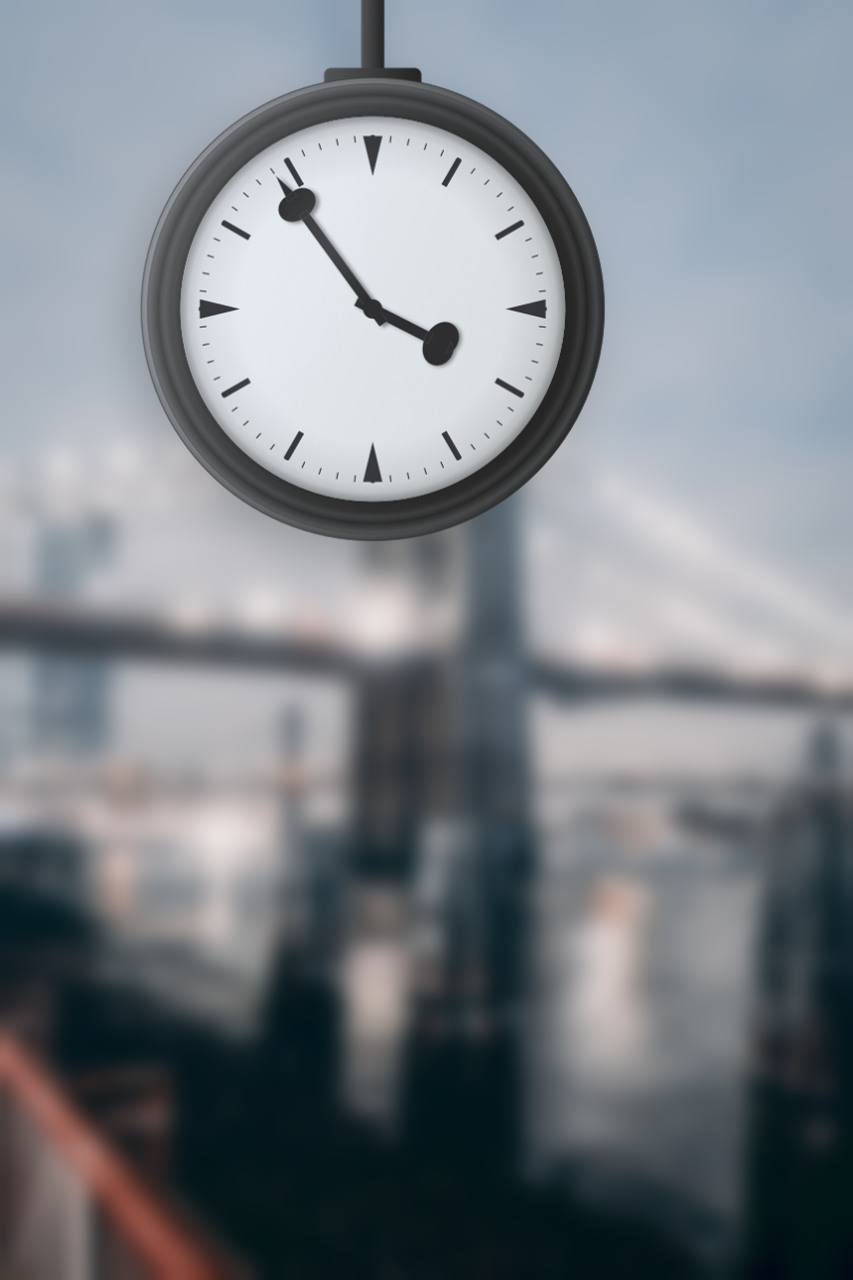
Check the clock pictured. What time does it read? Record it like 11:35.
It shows 3:54
